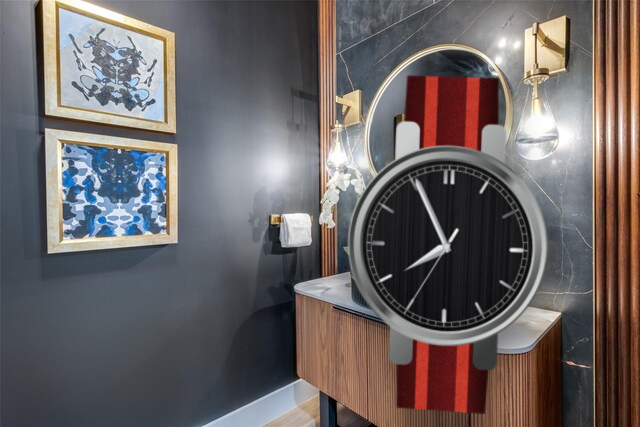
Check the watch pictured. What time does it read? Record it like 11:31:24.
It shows 7:55:35
